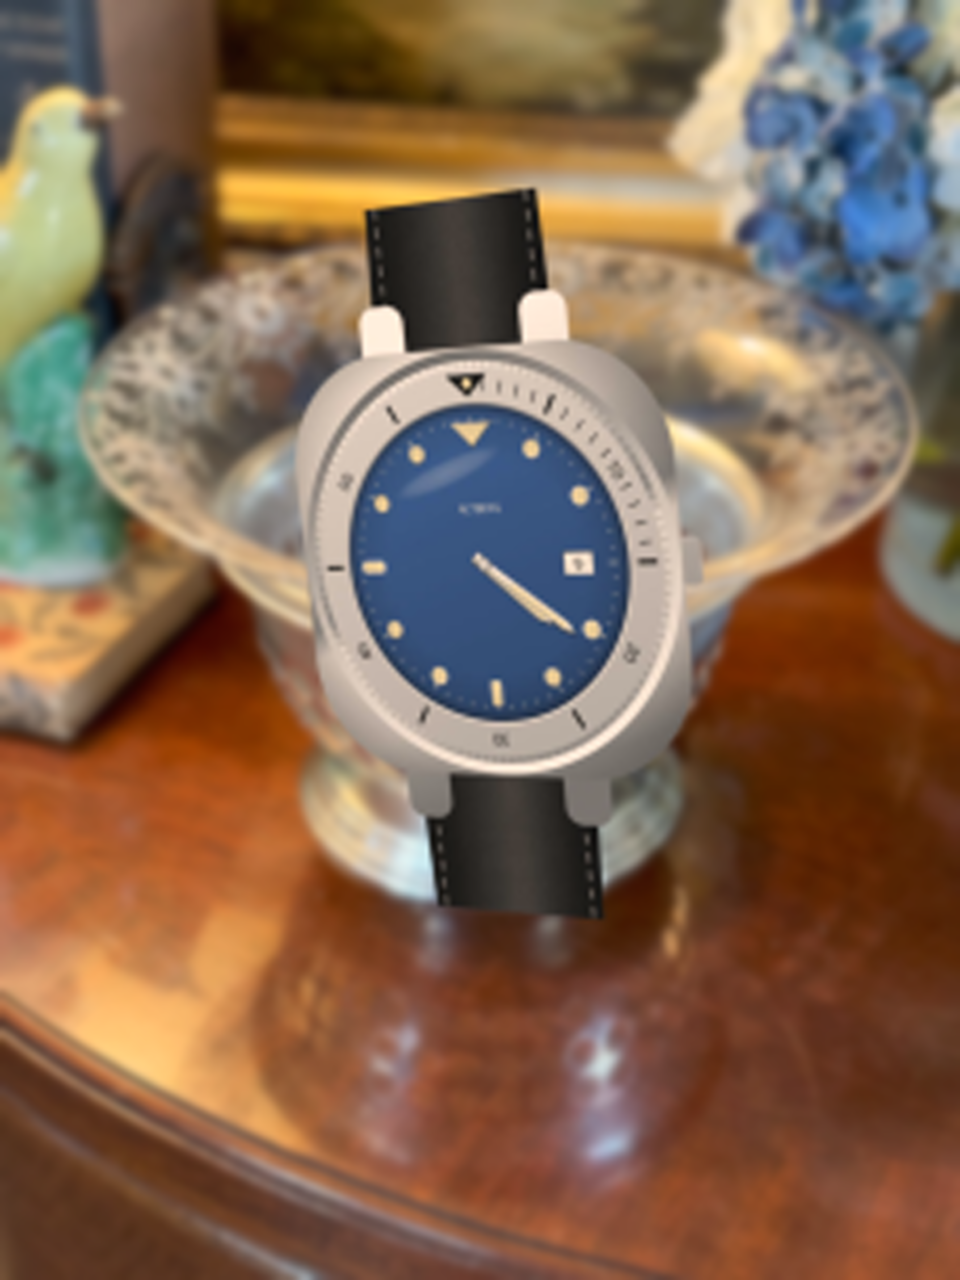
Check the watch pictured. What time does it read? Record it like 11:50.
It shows 4:21
